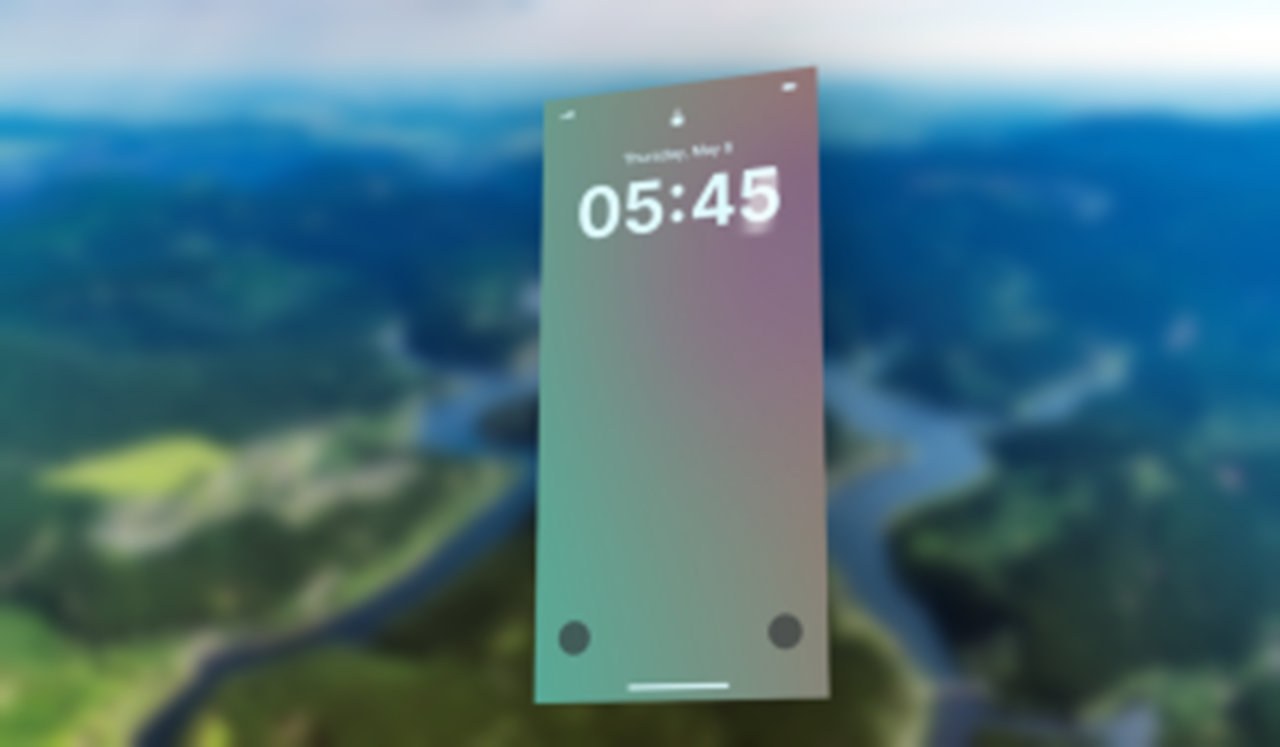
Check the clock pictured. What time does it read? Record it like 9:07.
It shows 5:45
